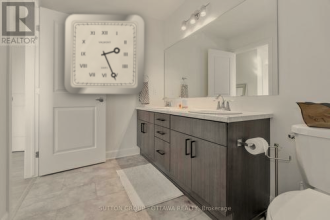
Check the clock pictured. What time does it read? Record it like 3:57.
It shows 2:26
